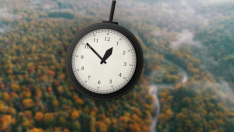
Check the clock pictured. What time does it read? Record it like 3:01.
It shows 12:51
